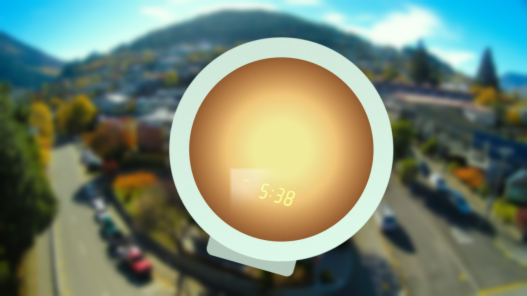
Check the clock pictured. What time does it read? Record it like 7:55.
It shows 5:38
